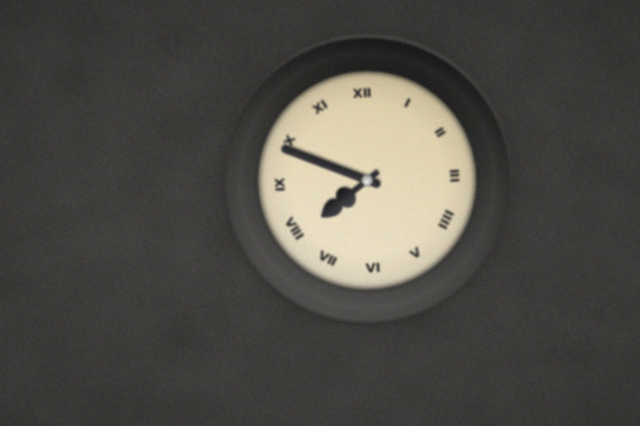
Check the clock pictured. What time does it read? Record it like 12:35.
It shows 7:49
